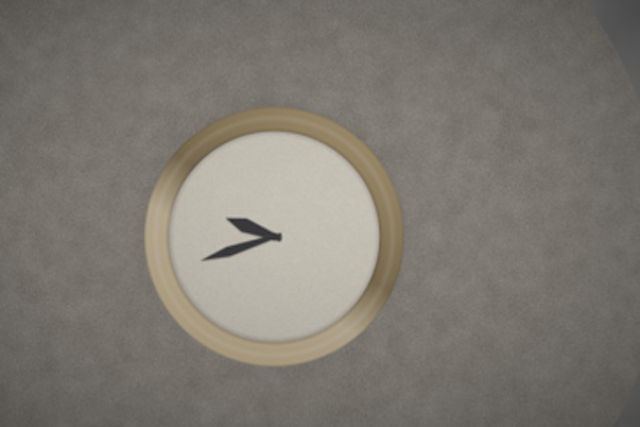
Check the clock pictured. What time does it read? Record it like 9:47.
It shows 9:42
